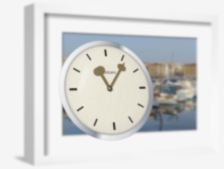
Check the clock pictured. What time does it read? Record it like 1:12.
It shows 11:06
